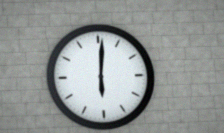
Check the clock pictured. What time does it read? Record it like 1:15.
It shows 6:01
